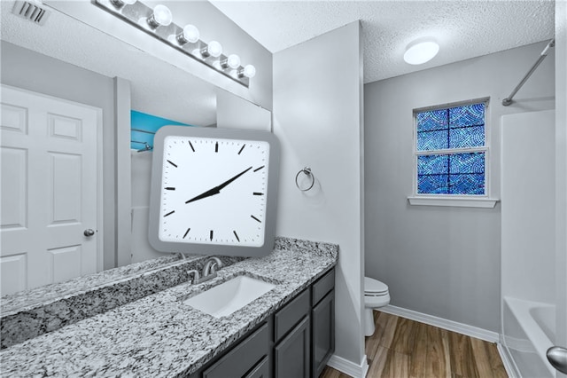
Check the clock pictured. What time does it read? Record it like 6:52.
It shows 8:09
